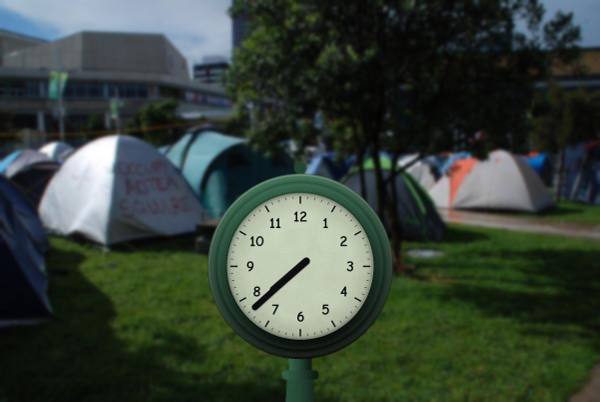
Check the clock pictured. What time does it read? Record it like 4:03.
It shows 7:38
